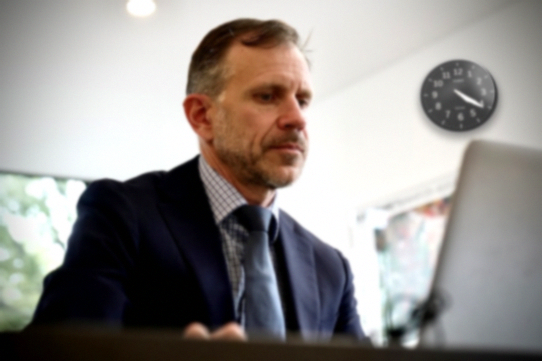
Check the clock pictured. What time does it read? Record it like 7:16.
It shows 4:21
